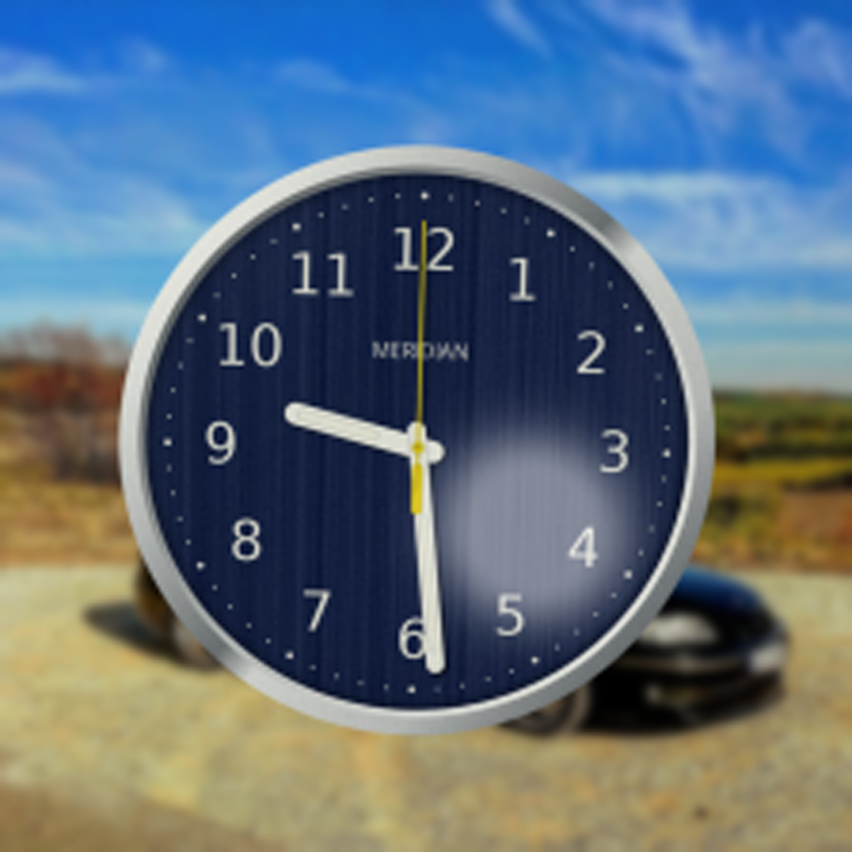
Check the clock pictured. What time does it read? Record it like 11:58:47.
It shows 9:29:00
